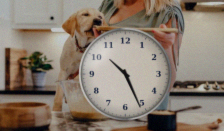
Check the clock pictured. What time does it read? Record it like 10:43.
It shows 10:26
